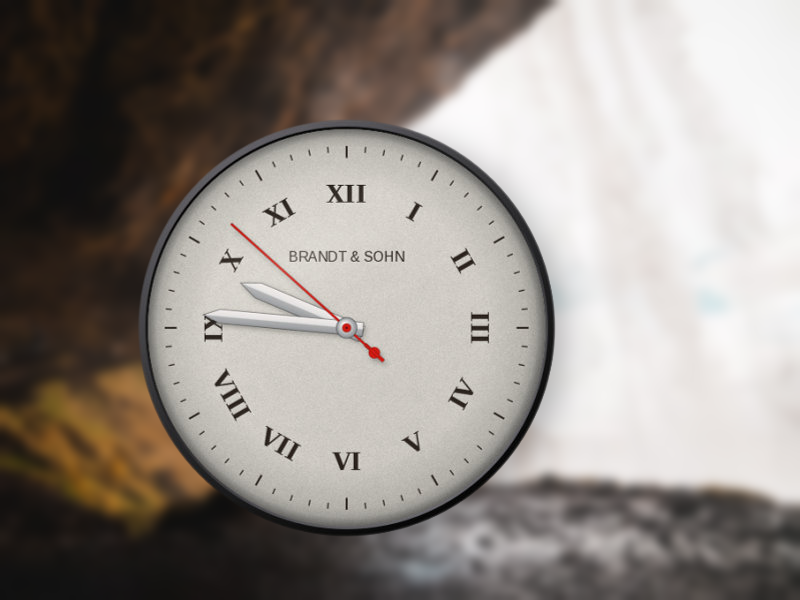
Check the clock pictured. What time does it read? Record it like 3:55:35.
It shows 9:45:52
